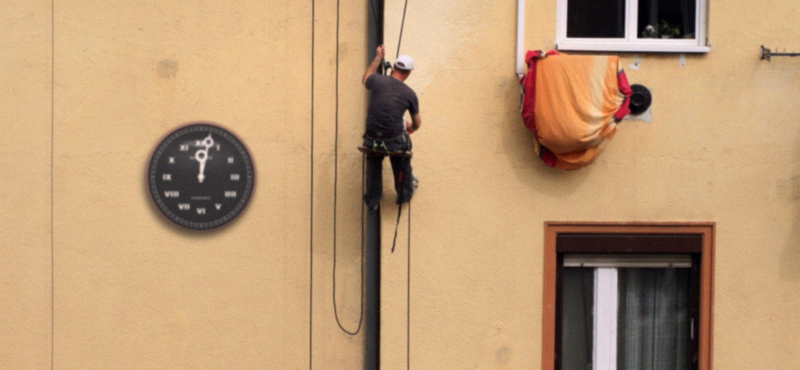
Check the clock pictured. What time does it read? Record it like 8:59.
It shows 12:02
